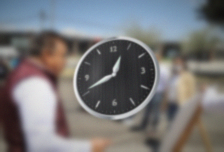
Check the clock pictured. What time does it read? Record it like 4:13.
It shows 12:41
